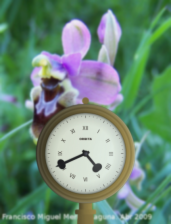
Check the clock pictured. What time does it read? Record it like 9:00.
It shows 4:41
